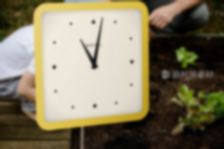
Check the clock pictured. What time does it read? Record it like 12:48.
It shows 11:02
